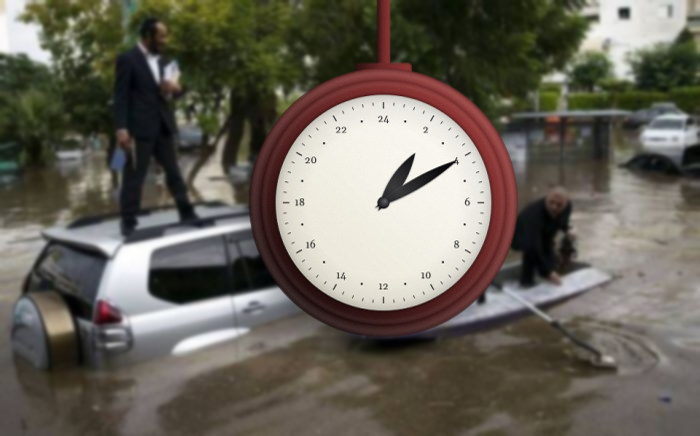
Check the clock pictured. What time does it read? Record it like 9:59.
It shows 2:10
